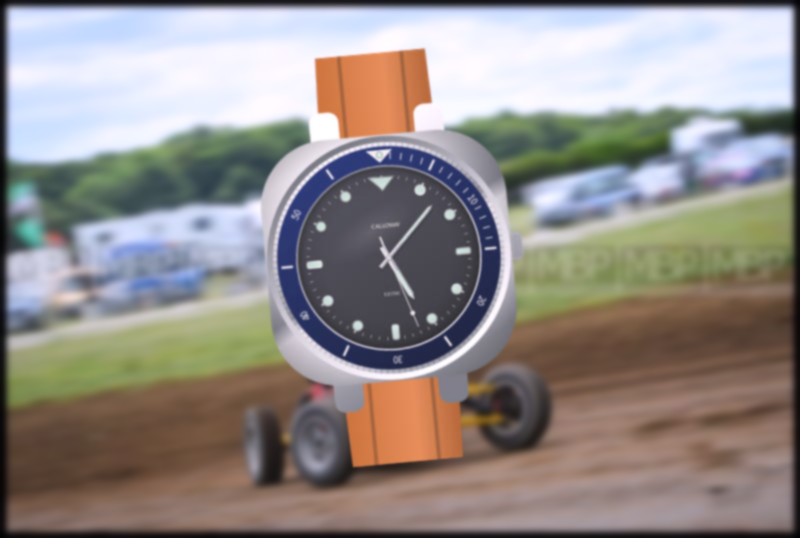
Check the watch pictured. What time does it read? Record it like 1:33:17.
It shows 5:07:27
